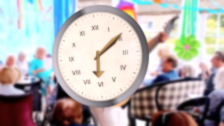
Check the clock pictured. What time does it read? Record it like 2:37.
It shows 6:09
